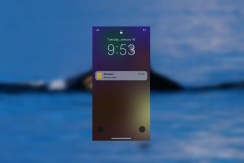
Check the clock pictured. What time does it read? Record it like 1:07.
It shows 9:53
